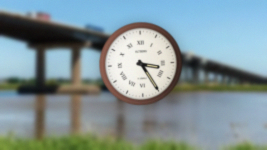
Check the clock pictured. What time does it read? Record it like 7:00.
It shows 3:25
